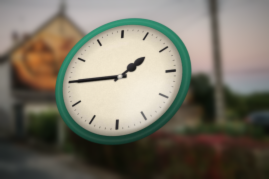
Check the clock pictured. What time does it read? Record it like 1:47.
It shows 1:45
